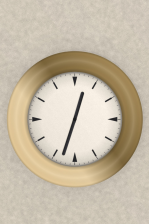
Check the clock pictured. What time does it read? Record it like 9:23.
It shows 12:33
